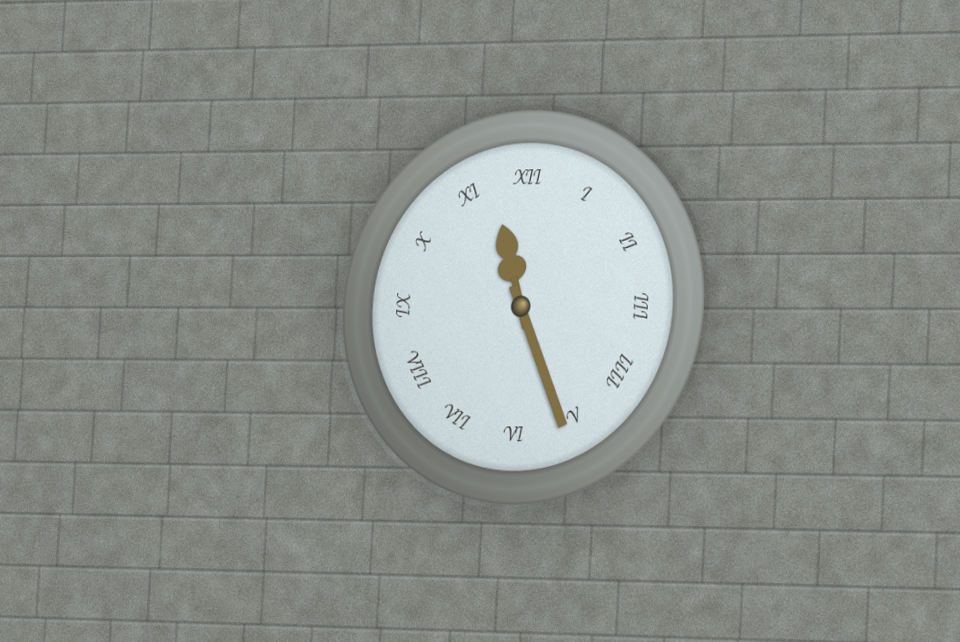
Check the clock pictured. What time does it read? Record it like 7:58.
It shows 11:26
